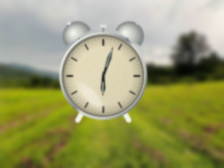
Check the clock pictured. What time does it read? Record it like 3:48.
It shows 6:03
